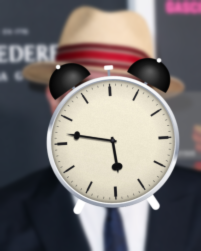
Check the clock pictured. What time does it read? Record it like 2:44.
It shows 5:47
